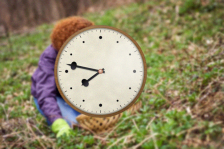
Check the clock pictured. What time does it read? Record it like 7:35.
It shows 7:47
